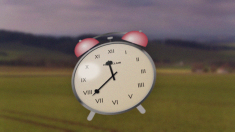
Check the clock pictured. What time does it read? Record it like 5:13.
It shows 11:38
